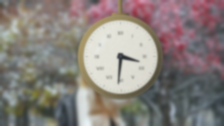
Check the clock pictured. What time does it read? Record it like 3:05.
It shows 3:31
